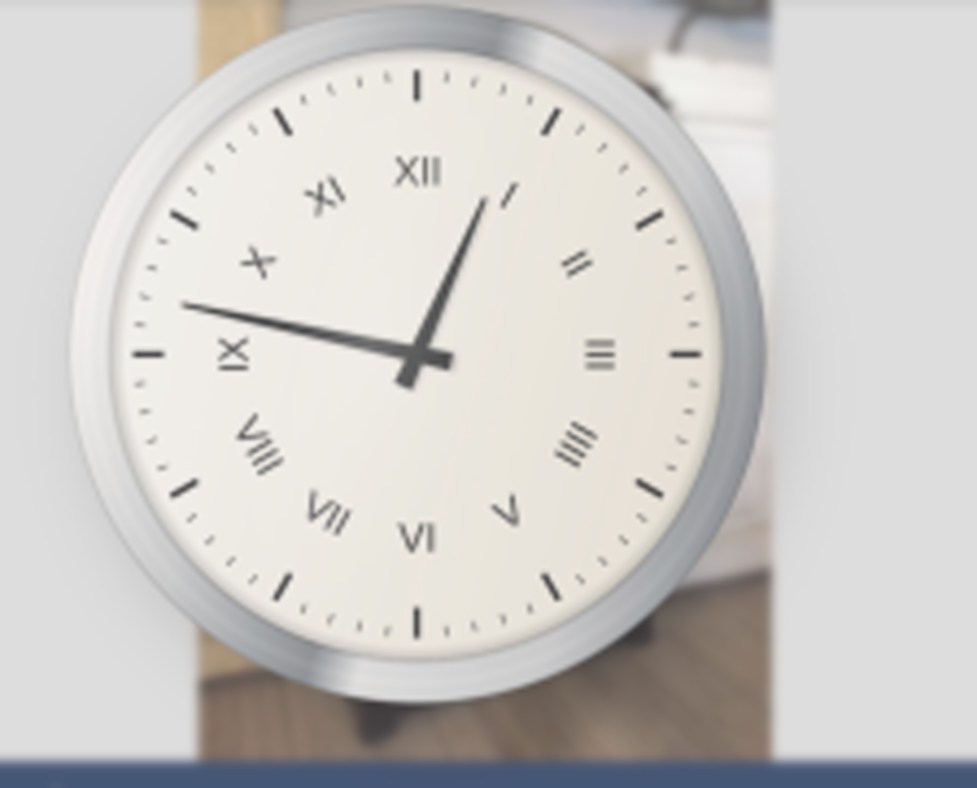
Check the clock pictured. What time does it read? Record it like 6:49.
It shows 12:47
